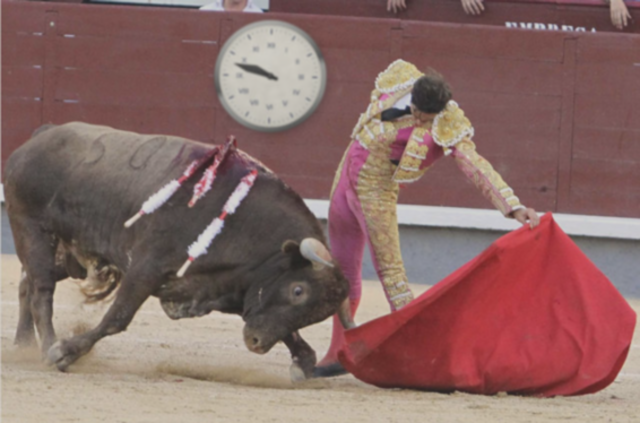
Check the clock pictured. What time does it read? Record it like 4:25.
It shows 9:48
